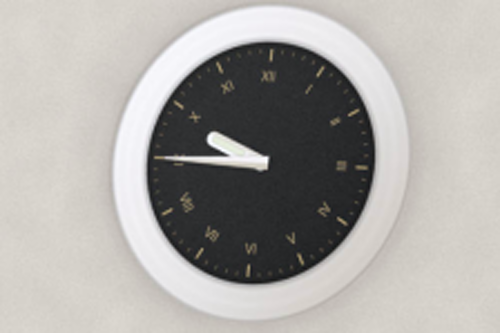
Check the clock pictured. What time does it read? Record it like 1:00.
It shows 9:45
